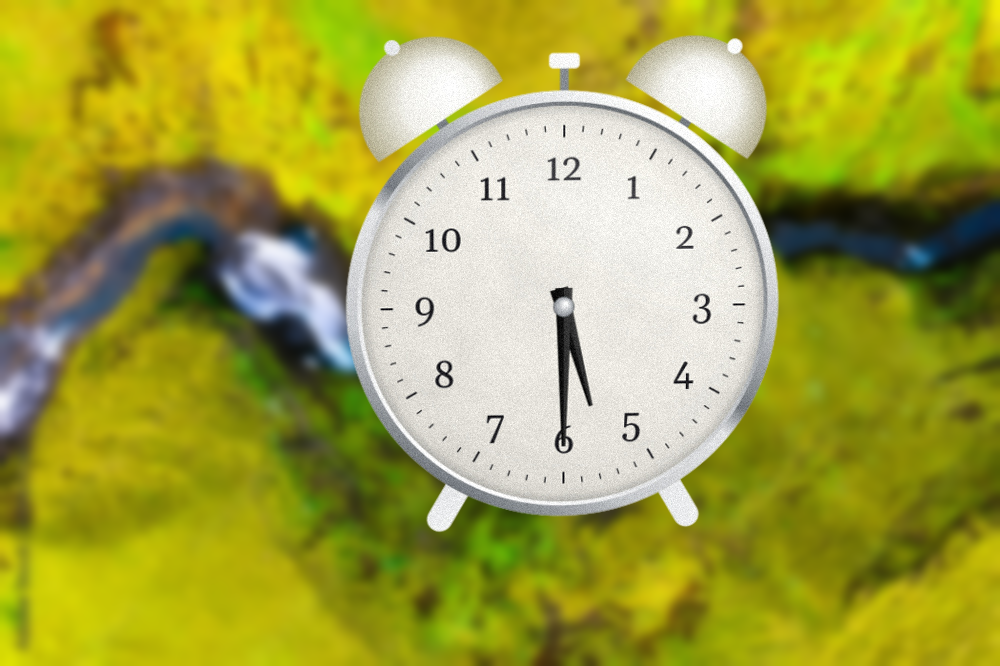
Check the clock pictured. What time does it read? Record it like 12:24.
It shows 5:30
